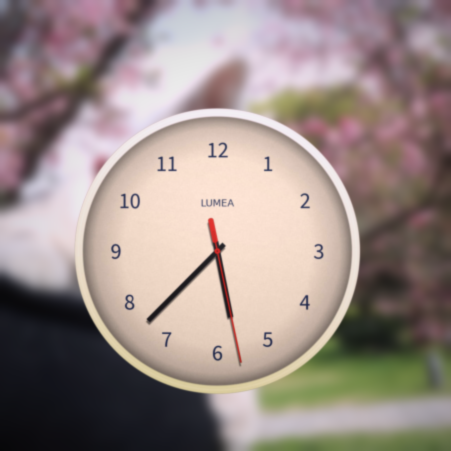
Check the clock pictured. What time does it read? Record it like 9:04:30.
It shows 5:37:28
